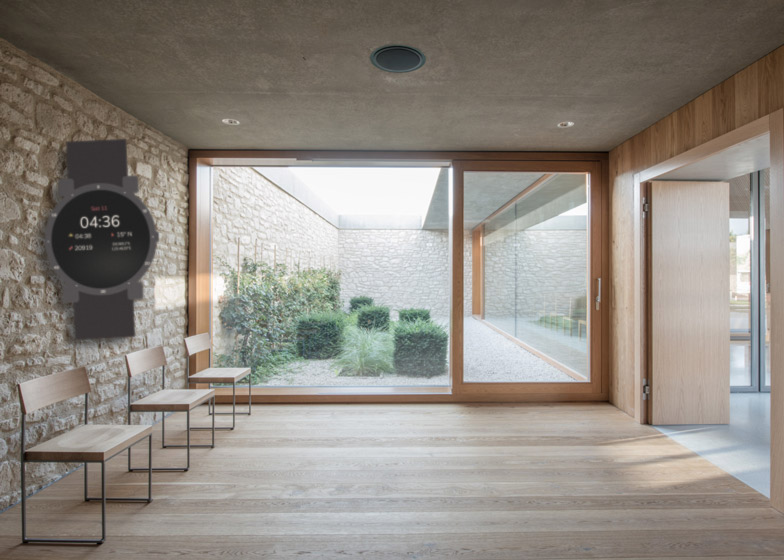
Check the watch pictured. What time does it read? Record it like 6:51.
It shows 4:36
